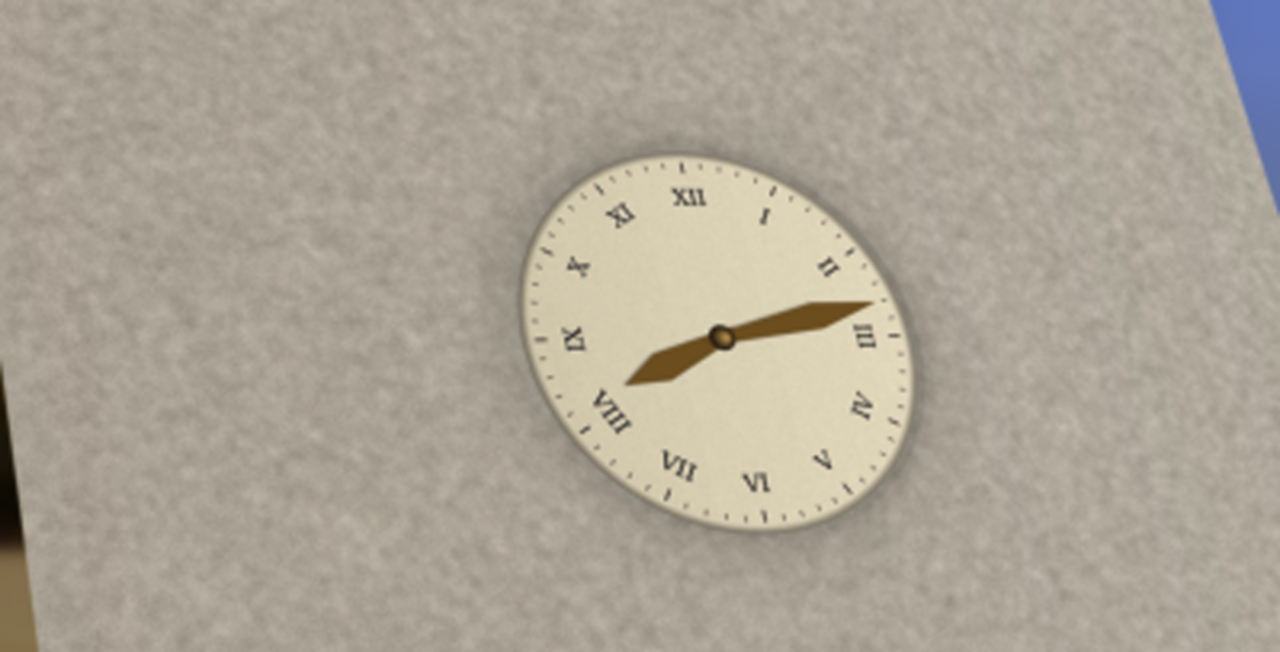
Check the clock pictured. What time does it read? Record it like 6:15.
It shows 8:13
